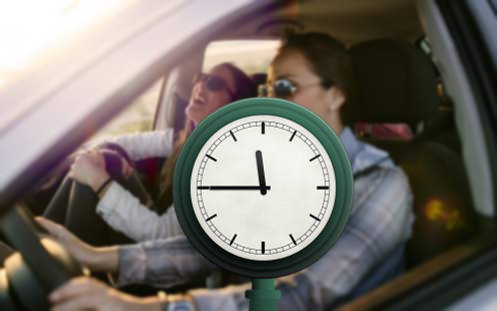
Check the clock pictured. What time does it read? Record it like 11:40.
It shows 11:45
